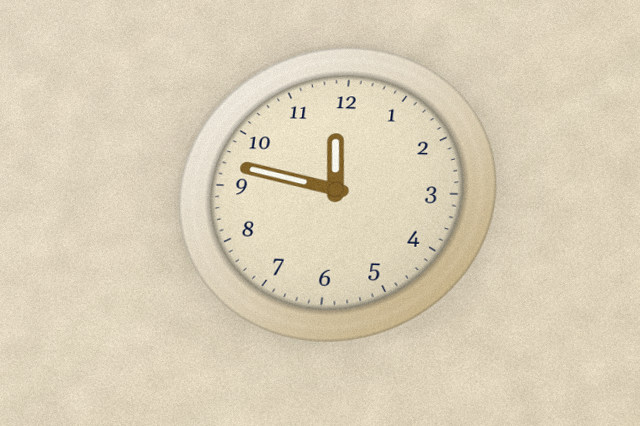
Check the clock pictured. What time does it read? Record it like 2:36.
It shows 11:47
